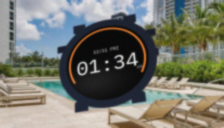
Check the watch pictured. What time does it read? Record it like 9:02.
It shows 1:34
